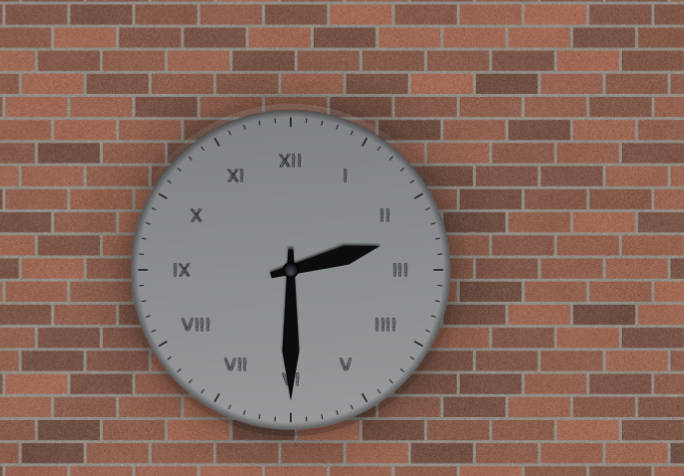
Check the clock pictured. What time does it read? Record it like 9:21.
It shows 2:30
